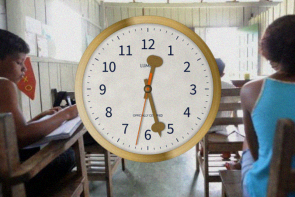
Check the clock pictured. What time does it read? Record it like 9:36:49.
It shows 12:27:32
